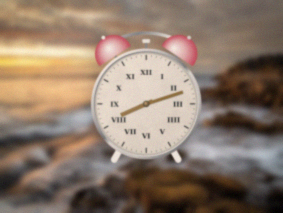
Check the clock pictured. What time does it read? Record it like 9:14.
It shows 8:12
